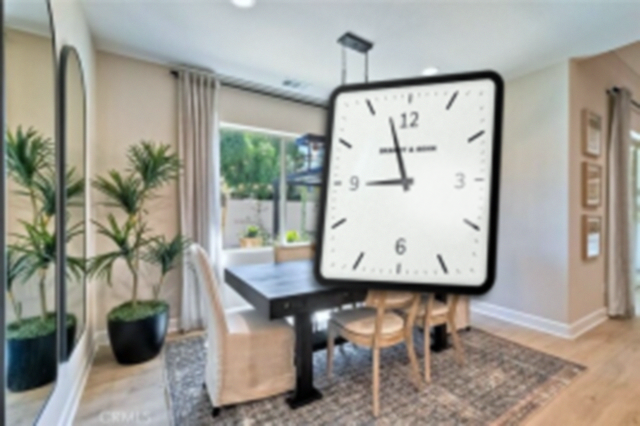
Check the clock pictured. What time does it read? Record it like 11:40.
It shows 8:57
